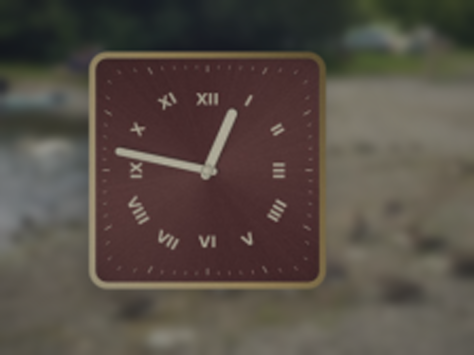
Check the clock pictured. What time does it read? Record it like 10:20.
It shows 12:47
